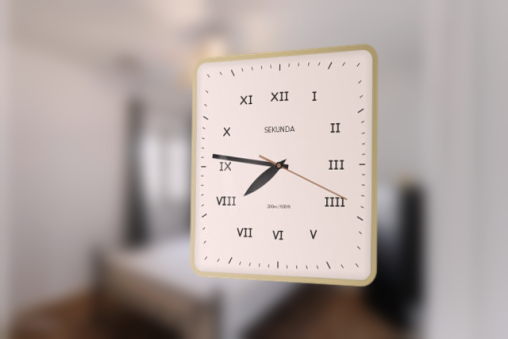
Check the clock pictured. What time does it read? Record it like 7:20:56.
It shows 7:46:19
